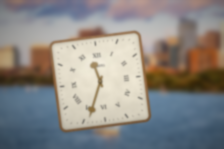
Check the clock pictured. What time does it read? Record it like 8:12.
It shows 11:34
